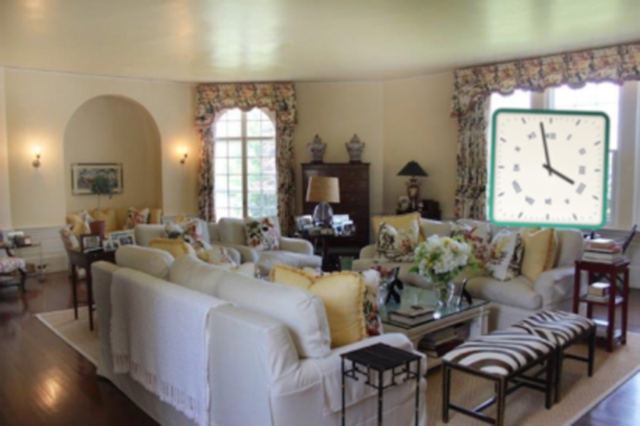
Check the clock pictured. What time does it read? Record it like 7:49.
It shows 3:58
